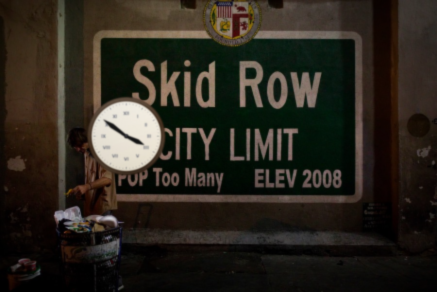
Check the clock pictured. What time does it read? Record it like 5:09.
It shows 3:51
